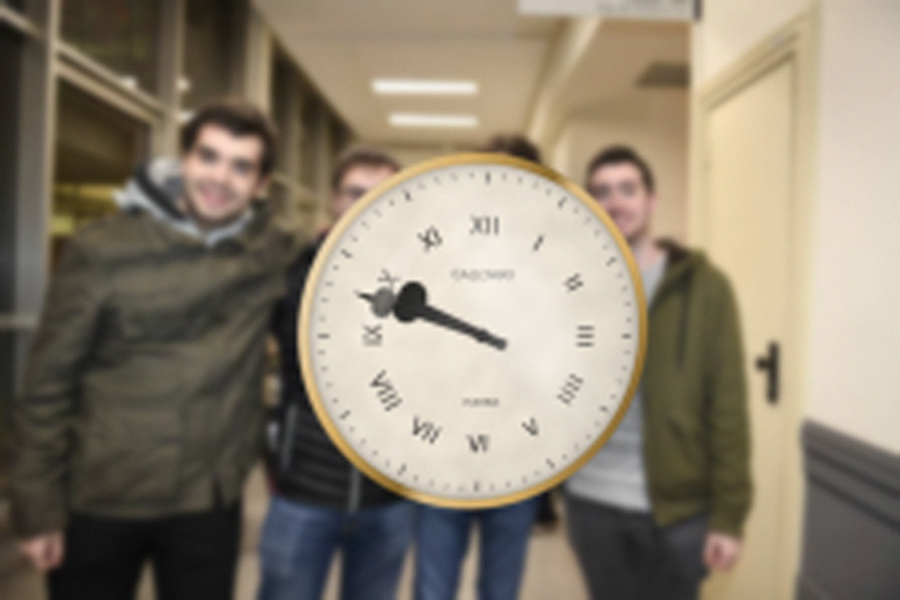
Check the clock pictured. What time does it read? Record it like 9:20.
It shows 9:48
